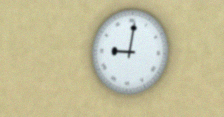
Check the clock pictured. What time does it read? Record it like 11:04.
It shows 9:01
